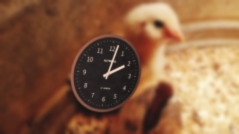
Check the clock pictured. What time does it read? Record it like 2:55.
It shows 2:02
